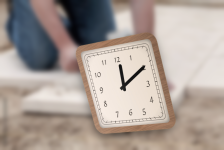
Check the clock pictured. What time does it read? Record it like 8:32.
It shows 12:10
